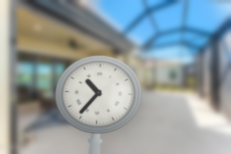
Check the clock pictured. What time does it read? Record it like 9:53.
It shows 10:36
